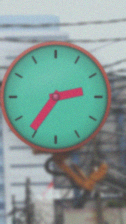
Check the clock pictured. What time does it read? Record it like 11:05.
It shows 2:36
